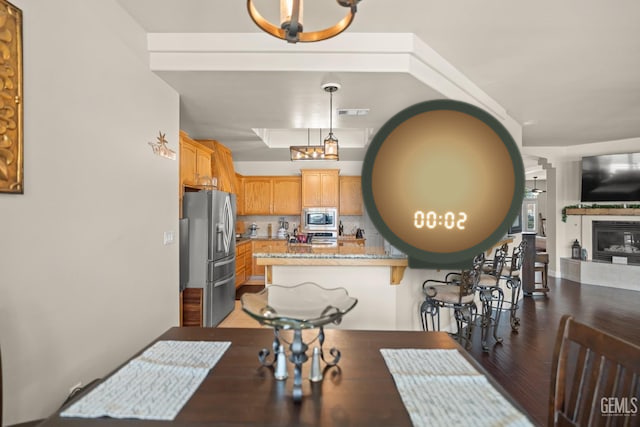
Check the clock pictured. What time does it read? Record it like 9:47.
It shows 0:02
